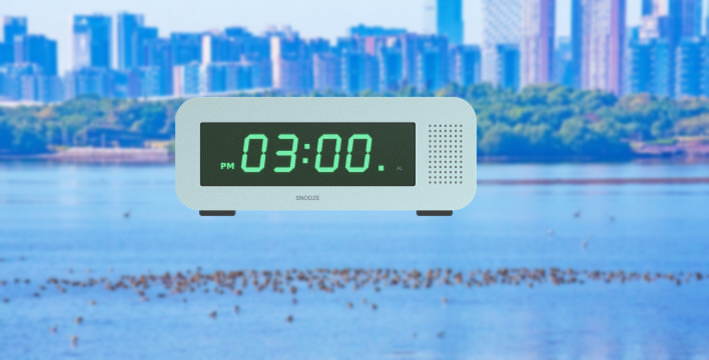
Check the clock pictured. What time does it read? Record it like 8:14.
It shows 3:00
